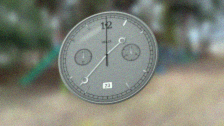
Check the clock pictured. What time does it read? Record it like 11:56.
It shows 1:37
